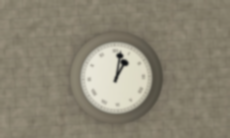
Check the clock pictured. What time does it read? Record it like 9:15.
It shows 1:02
